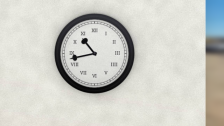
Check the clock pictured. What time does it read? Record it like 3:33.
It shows 10:43
